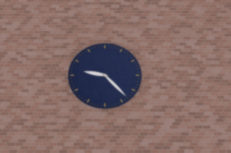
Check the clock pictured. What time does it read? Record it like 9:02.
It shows 9:23
